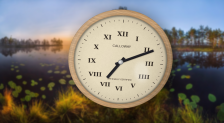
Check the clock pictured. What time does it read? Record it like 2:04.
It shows 7:11
